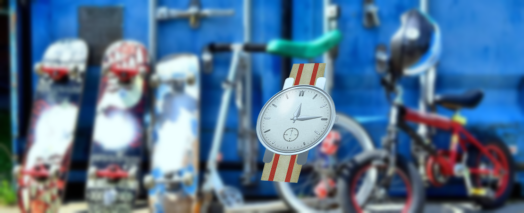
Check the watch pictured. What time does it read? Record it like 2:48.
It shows 12:14
